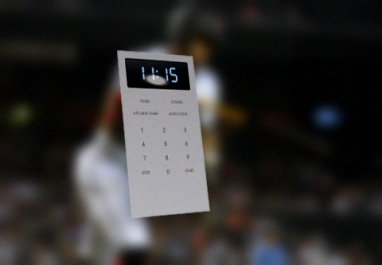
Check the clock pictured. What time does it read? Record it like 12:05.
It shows 11:15
